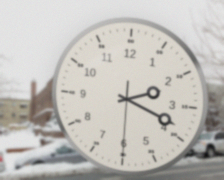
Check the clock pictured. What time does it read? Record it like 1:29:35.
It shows 2:18:30
